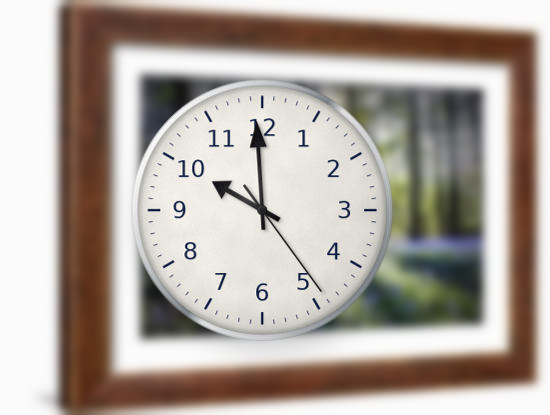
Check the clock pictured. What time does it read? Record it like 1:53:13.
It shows 9:59:24
